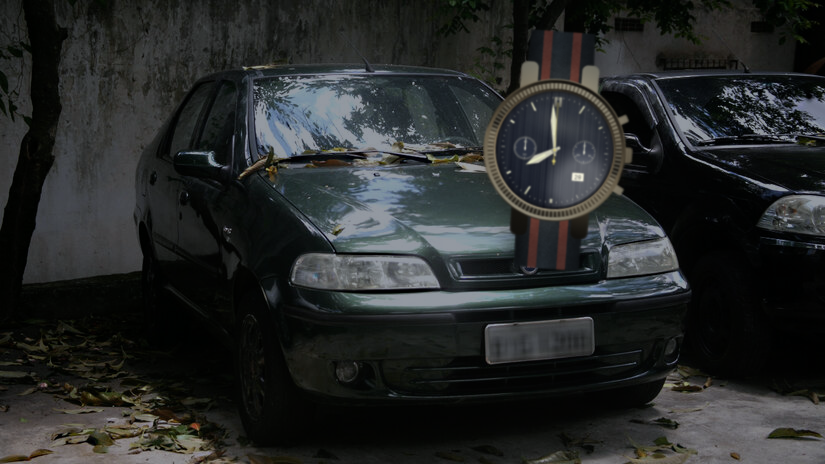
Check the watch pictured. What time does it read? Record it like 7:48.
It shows 7:59
